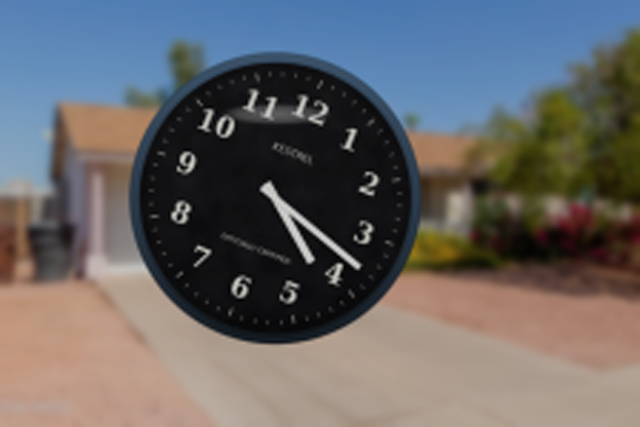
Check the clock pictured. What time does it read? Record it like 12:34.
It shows 4:18
